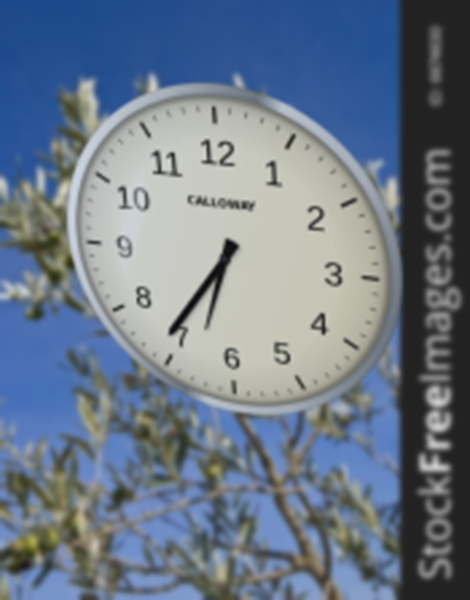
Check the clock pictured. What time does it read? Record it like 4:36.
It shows 6:36
